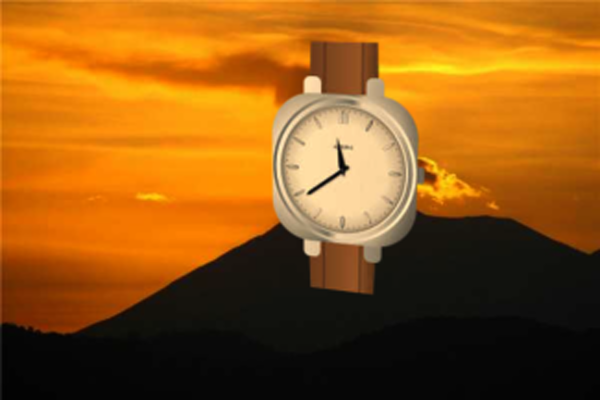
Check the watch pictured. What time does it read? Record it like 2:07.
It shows 11:39
